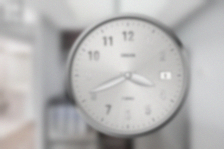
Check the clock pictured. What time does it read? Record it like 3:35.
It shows 3:41
